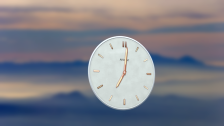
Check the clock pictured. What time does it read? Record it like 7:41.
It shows 7:01
